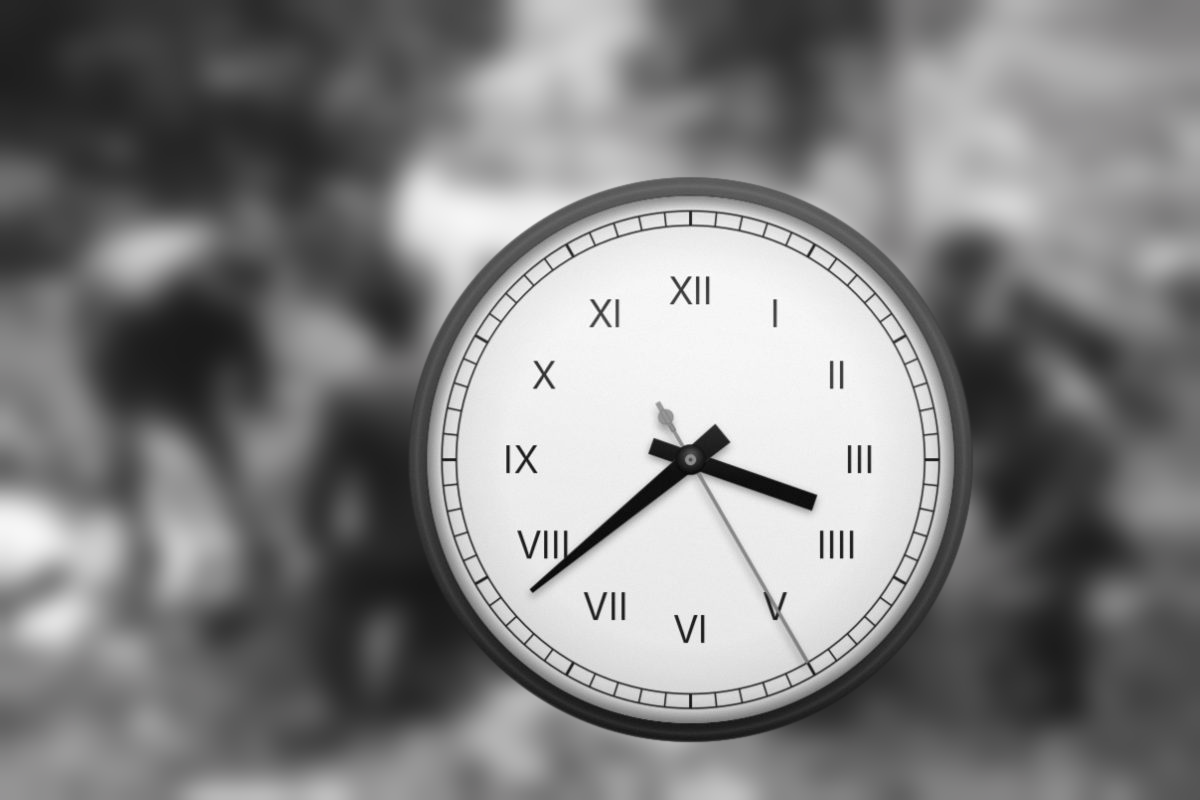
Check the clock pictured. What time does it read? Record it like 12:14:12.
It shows 3:38:25
